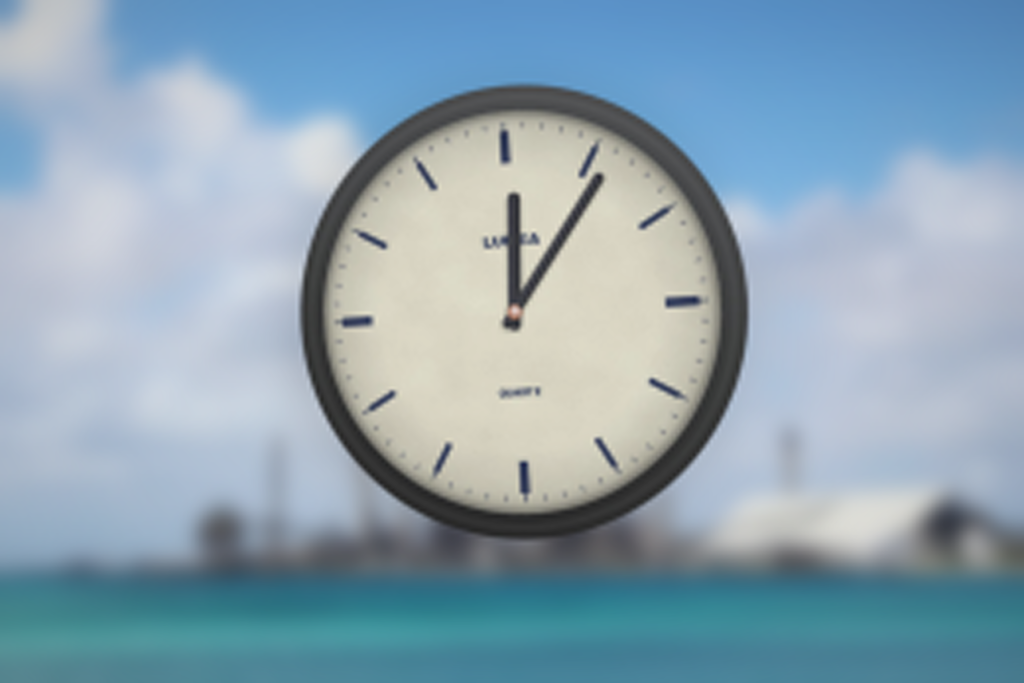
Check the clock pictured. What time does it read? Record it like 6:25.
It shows 12:06
